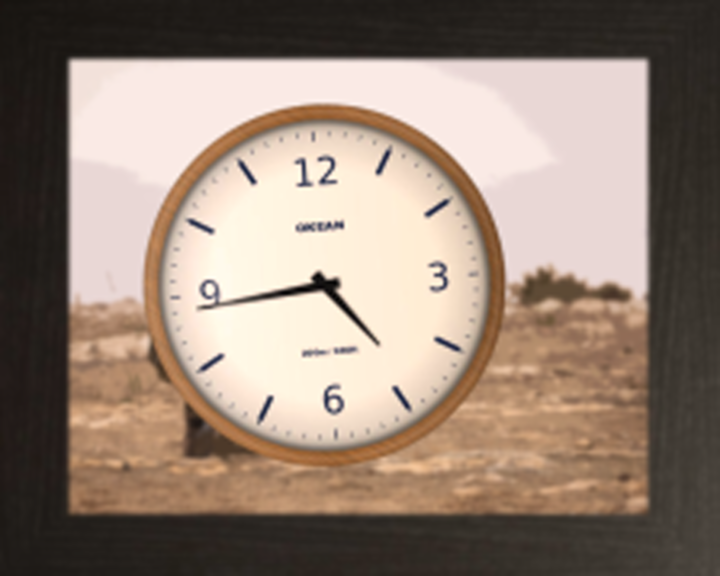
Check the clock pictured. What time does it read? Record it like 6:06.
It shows 4:44
